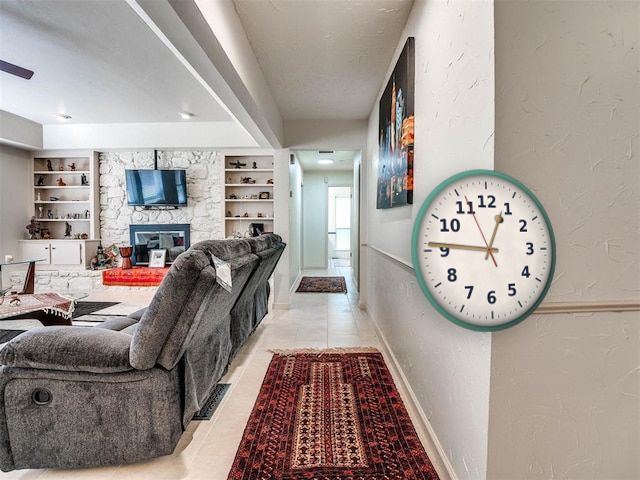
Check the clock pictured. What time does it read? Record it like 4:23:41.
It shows 12:45:56
